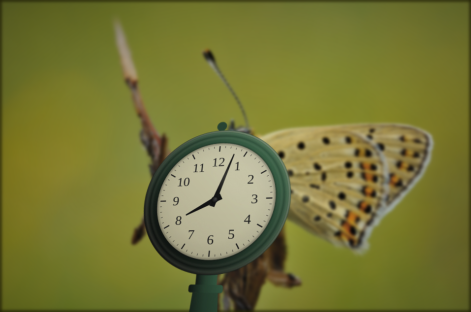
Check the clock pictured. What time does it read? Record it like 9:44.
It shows 8:03
